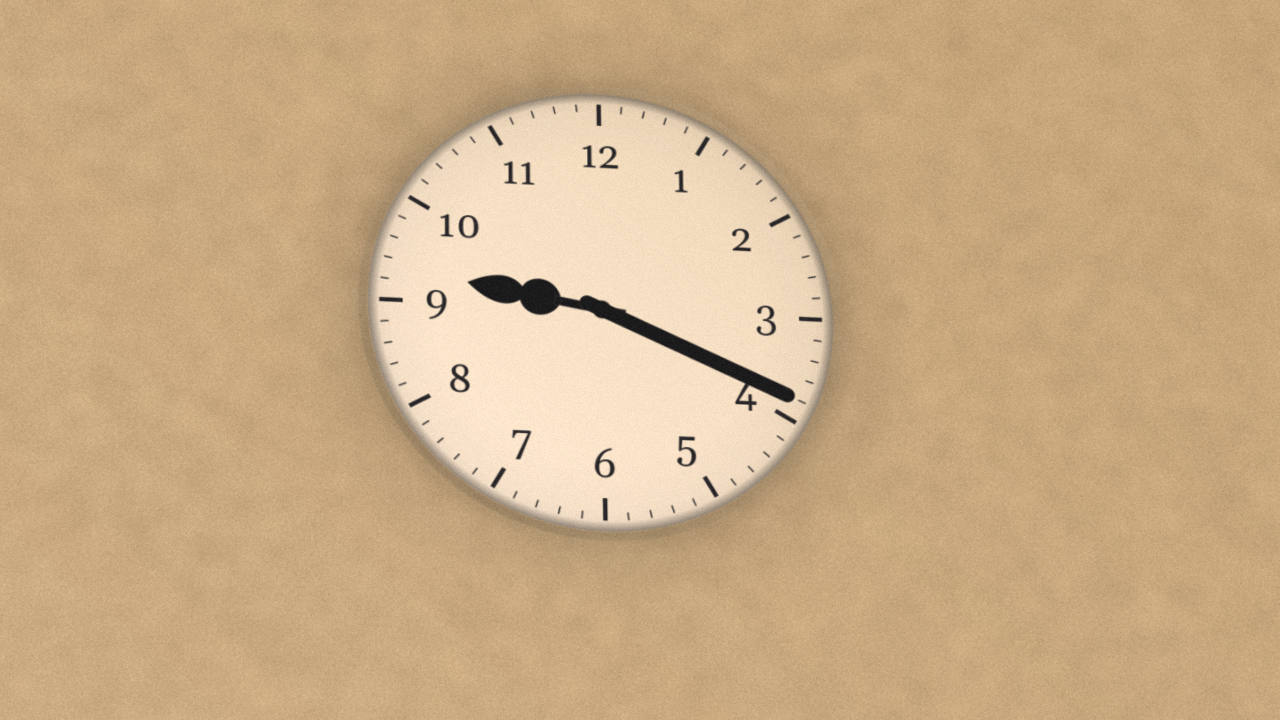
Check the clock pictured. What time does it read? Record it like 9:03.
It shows 9:19
